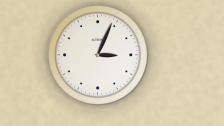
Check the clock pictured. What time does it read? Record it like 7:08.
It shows 3:04
